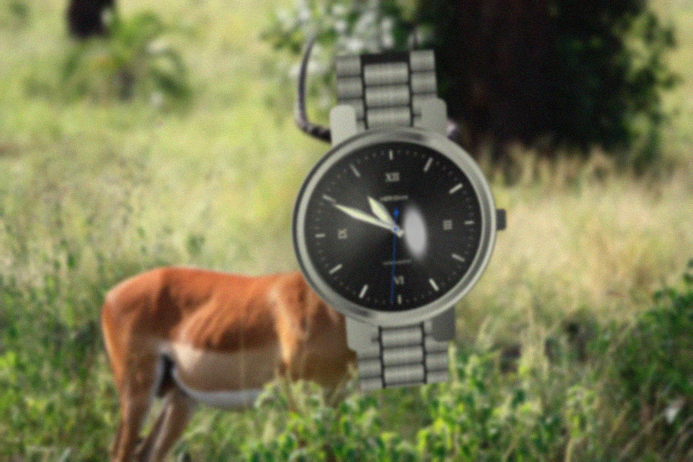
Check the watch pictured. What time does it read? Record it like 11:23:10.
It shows 10:49:31
